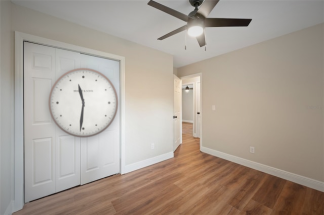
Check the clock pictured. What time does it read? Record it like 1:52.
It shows 11:31
